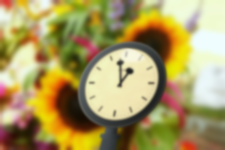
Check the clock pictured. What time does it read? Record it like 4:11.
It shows 12:58
